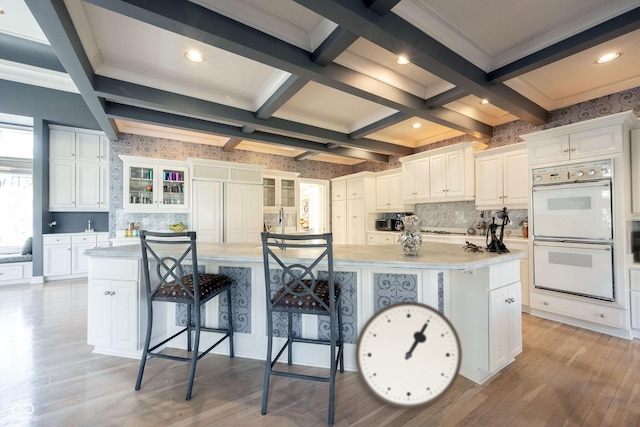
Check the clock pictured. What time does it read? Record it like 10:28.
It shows 1:05
